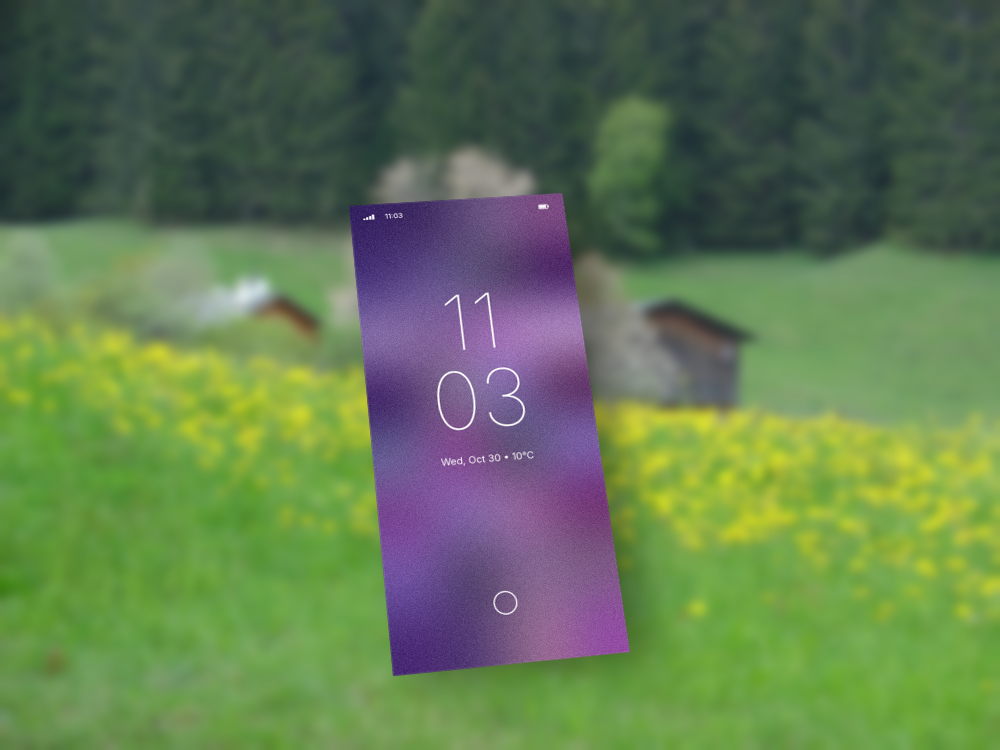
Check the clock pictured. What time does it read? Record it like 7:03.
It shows 11:03
